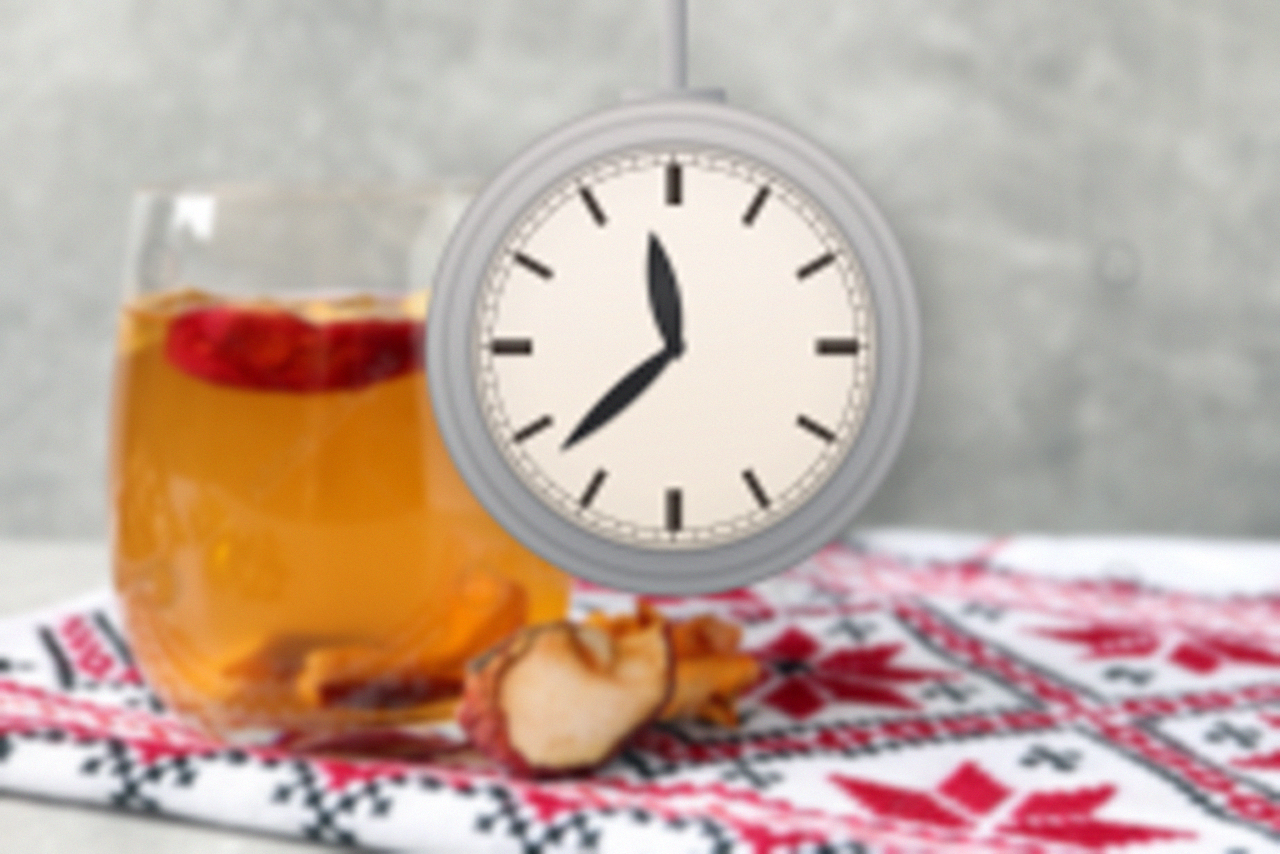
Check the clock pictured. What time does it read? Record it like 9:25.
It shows 11:38
